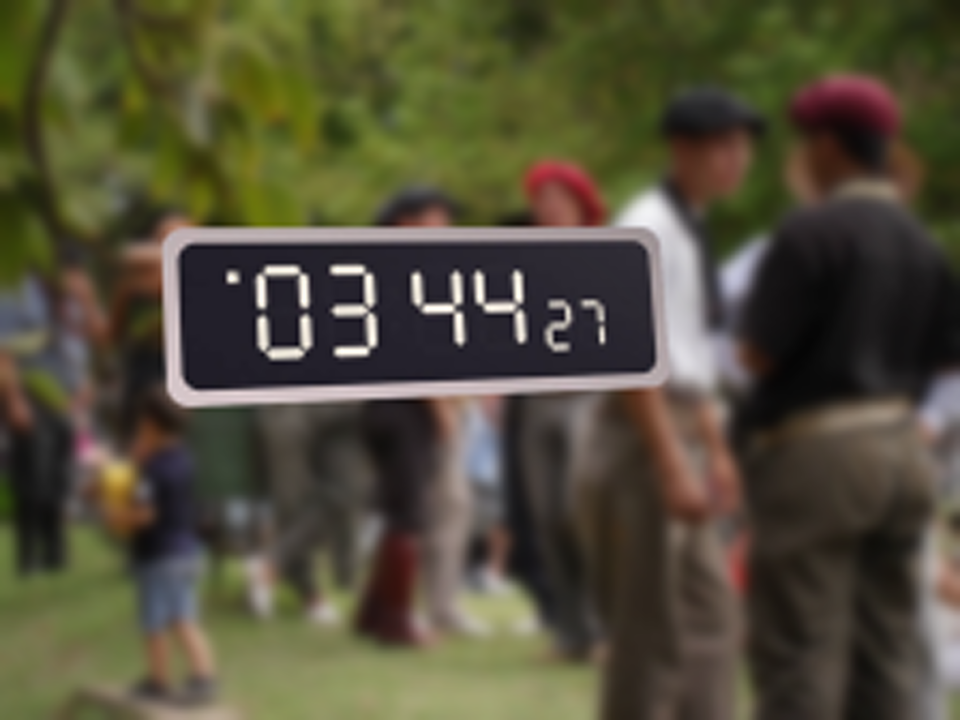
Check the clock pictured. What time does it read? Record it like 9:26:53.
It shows 3:44:27
